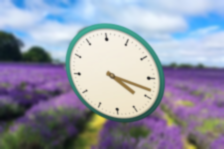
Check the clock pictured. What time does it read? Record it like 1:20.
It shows 4:18
